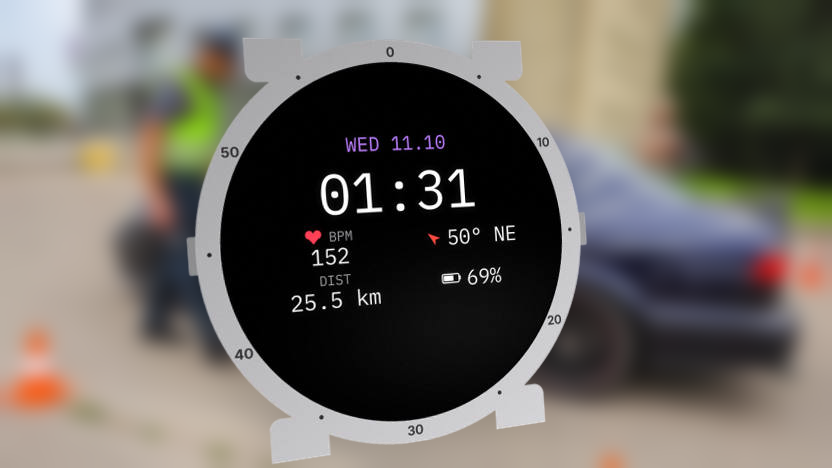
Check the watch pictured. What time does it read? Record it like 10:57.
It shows 1:31
